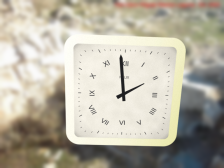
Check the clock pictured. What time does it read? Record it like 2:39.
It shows 1:59
